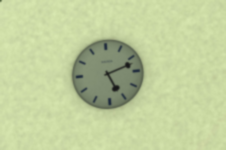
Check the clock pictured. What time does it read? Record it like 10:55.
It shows 5:12
